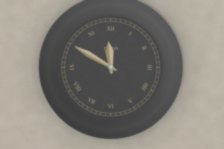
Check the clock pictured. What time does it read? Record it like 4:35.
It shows 11:50
